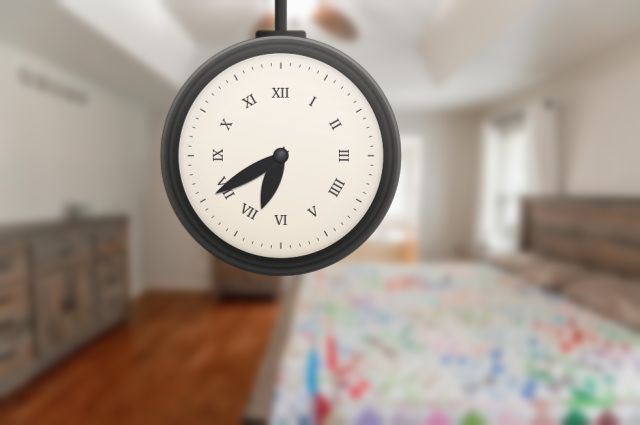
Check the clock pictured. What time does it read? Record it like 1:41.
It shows 6:40
